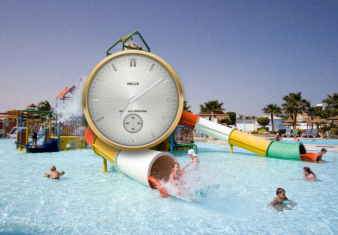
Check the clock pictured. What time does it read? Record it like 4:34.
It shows 7:09
